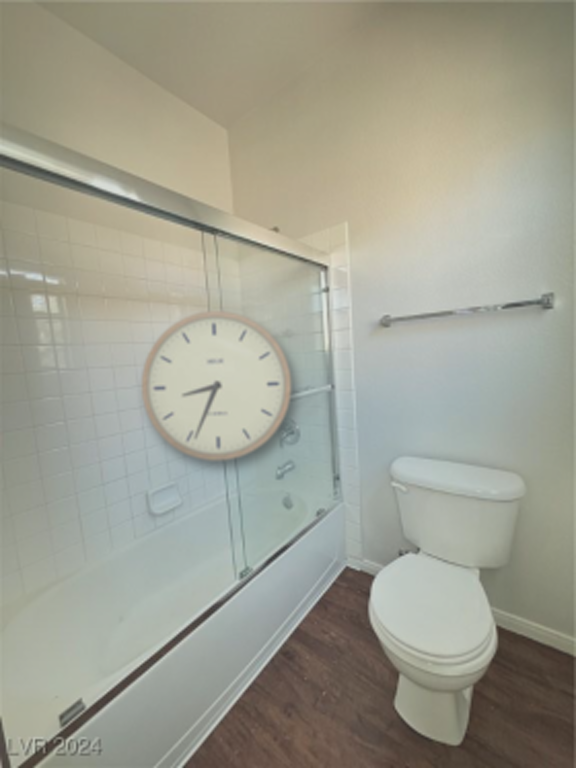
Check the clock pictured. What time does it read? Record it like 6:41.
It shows 8:34
